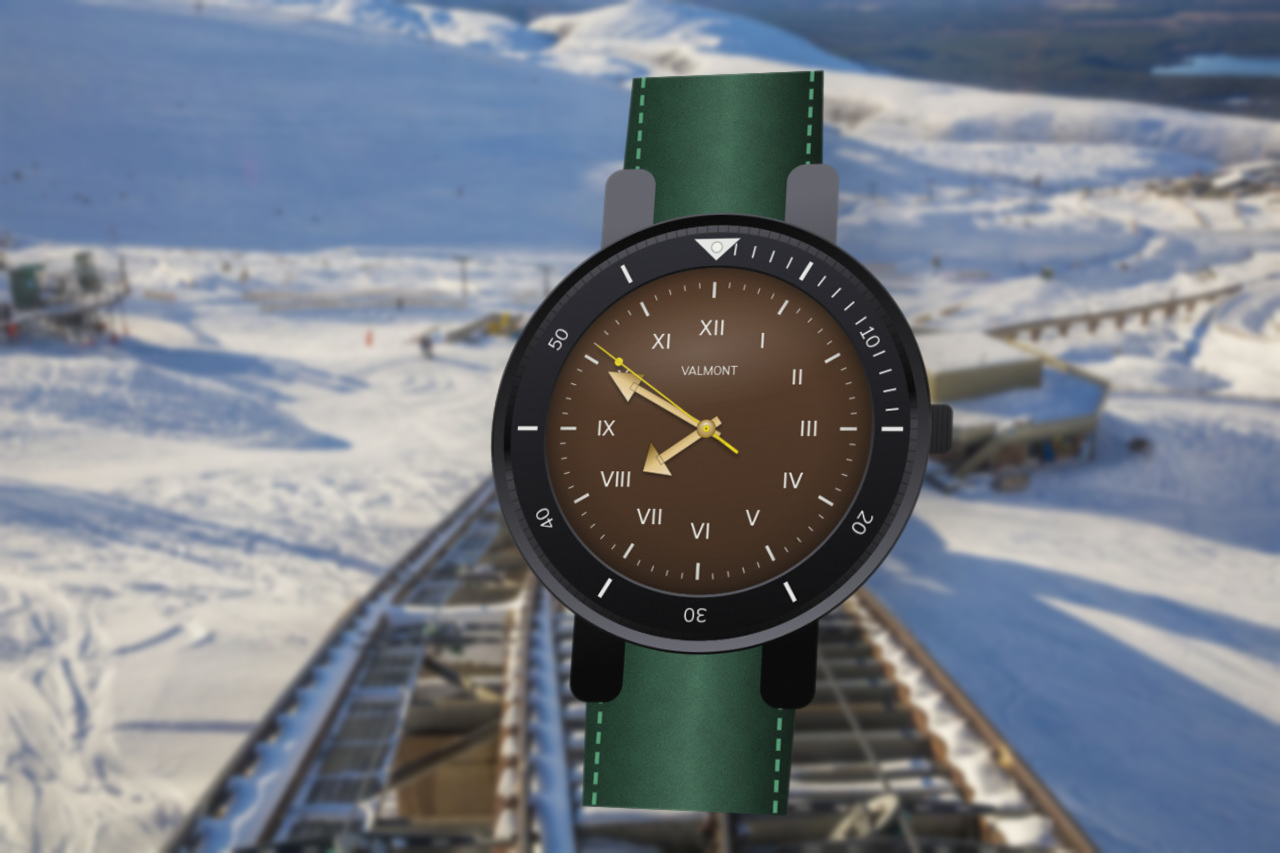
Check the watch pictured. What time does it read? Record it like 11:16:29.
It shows 7:49:51
